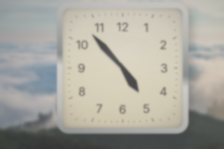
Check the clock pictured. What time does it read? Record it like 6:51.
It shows 4:53
